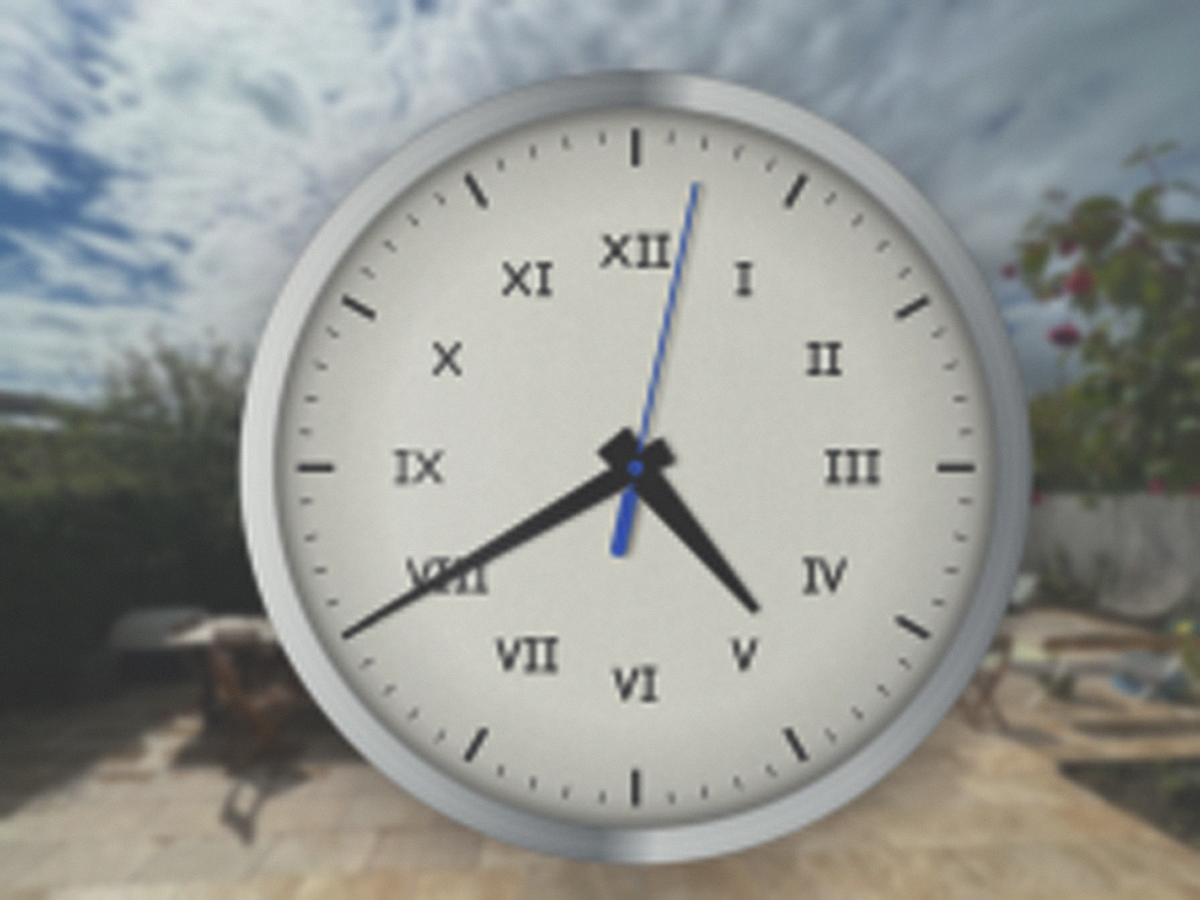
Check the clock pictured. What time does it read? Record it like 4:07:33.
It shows 4:40:02
